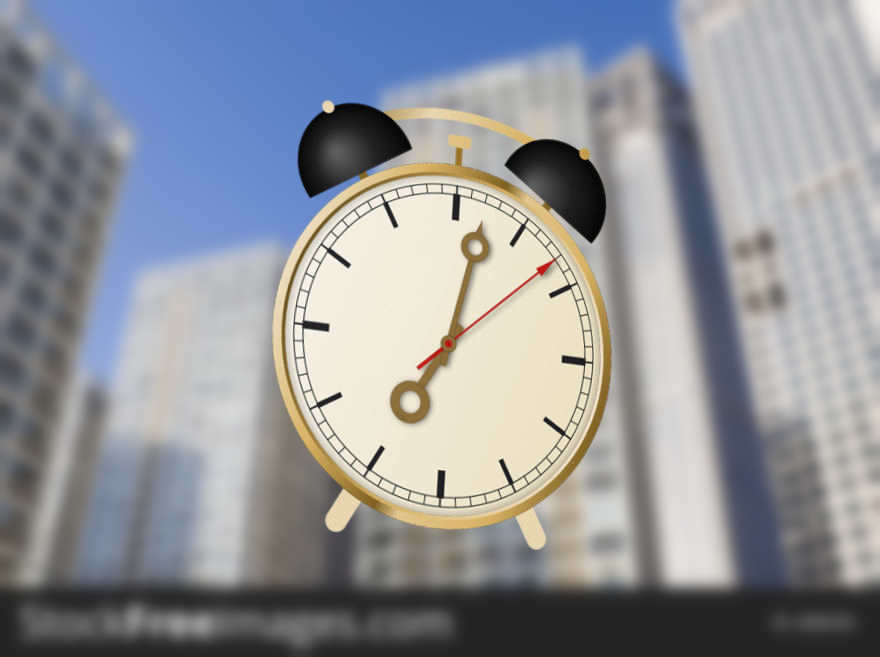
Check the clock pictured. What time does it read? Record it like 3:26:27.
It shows 7:02:08
